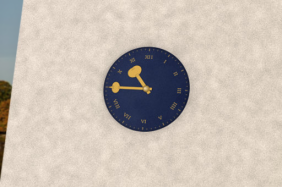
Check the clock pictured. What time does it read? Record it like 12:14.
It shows 10:45
